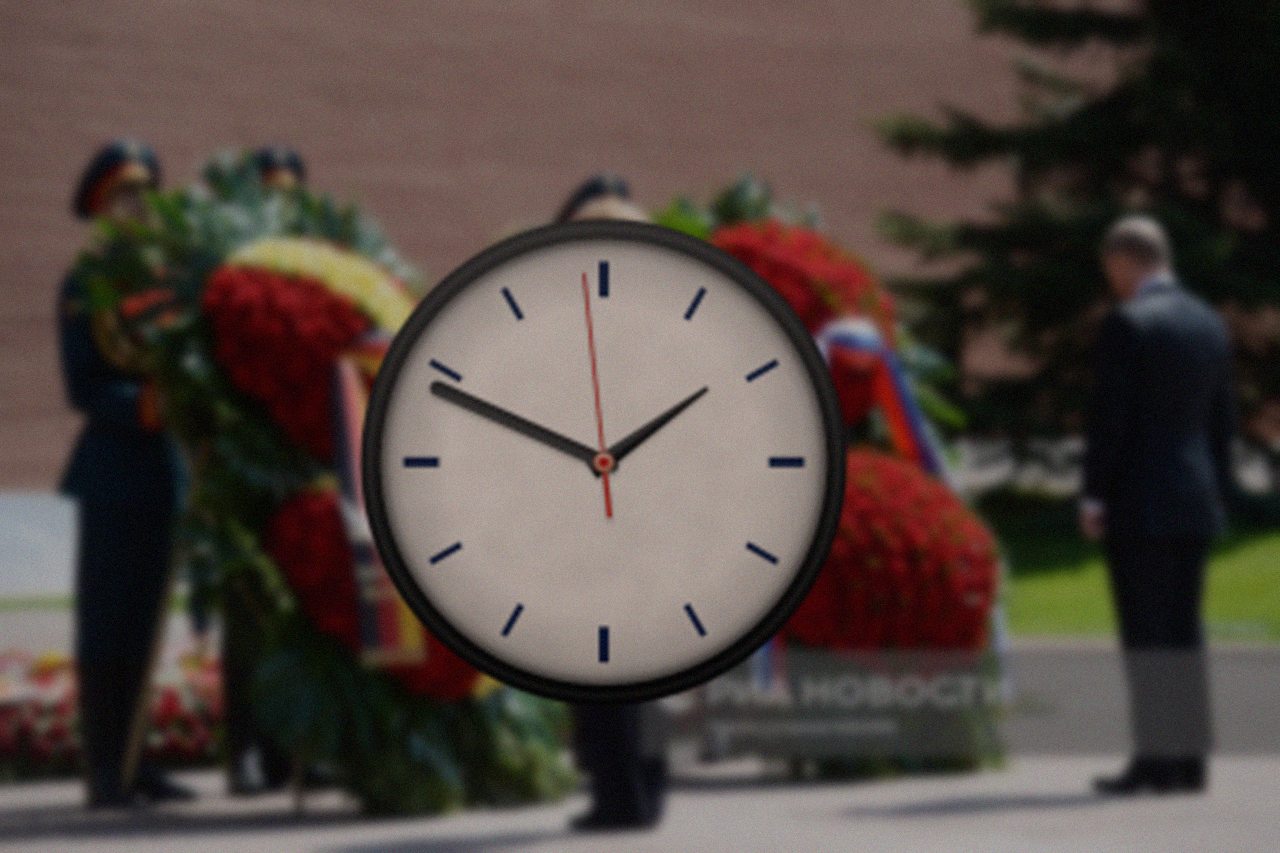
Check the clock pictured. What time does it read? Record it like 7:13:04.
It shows 1:48:59
